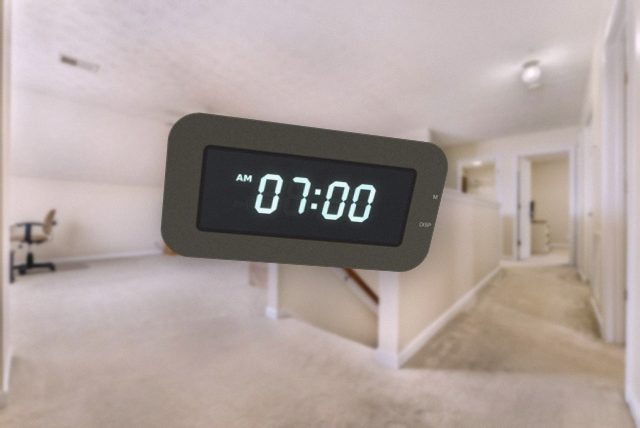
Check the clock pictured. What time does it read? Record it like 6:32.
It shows 7:00
